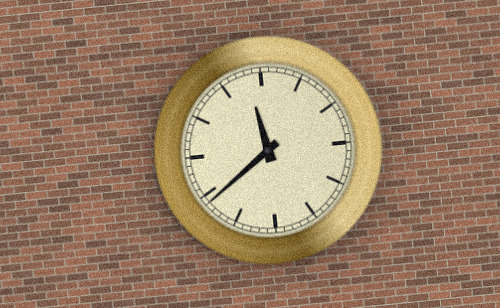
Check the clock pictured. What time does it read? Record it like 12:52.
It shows 11:39
